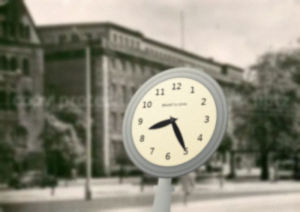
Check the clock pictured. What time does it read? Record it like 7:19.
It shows 8:25
